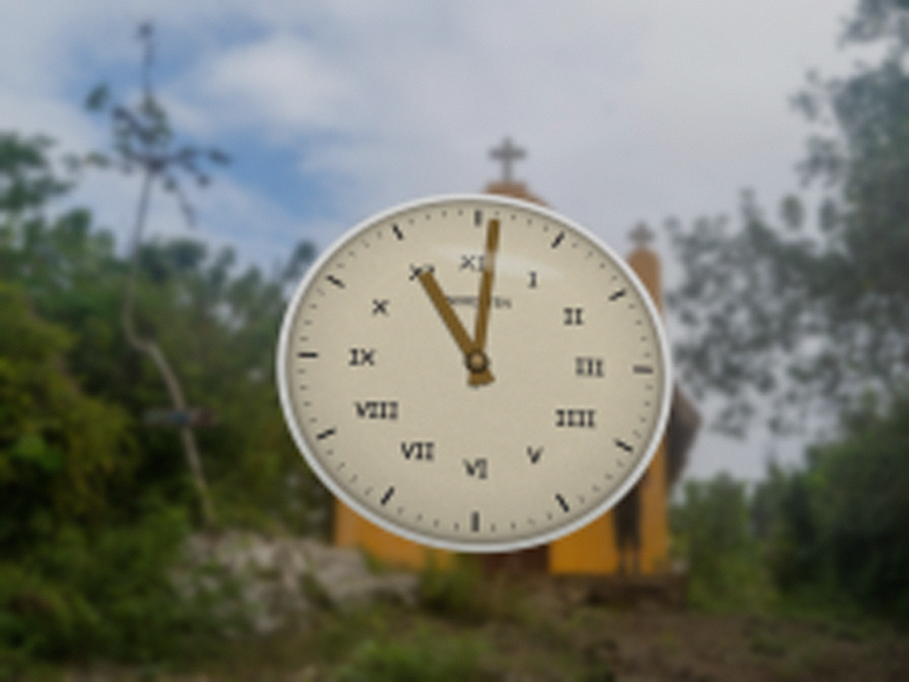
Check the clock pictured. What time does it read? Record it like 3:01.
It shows 11:01
